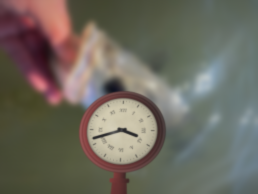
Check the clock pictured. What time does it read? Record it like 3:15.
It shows 3:42
